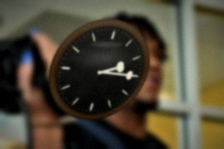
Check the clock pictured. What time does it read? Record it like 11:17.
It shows 2:15
